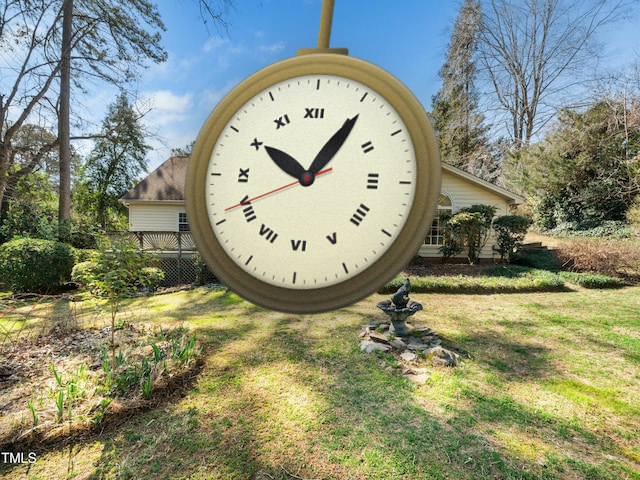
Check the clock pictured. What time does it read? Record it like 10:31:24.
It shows 10:05:41
